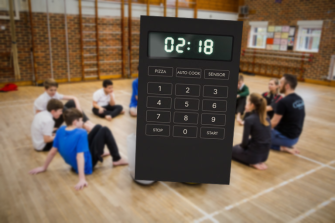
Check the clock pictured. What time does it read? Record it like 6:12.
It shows 2:18
